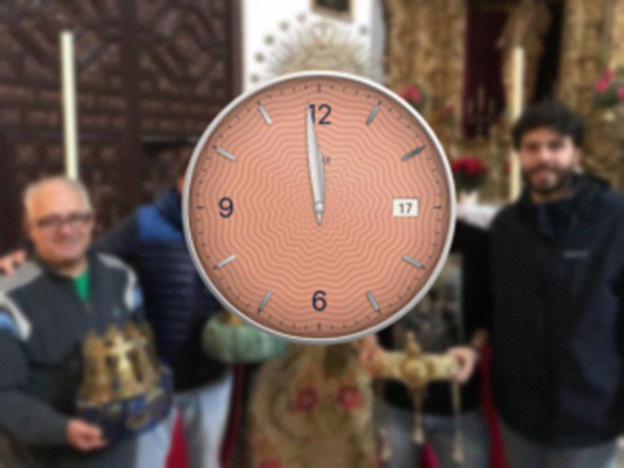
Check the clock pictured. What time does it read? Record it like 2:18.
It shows 11:59
